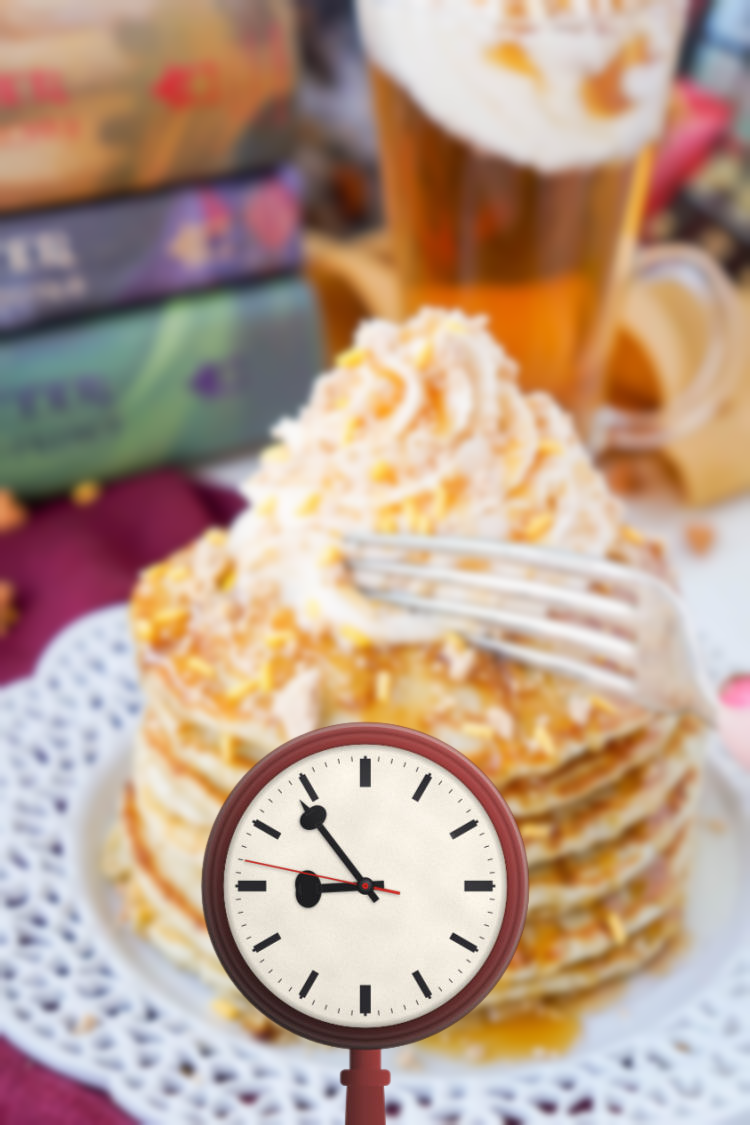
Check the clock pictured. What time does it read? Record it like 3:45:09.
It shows 8:53:47
